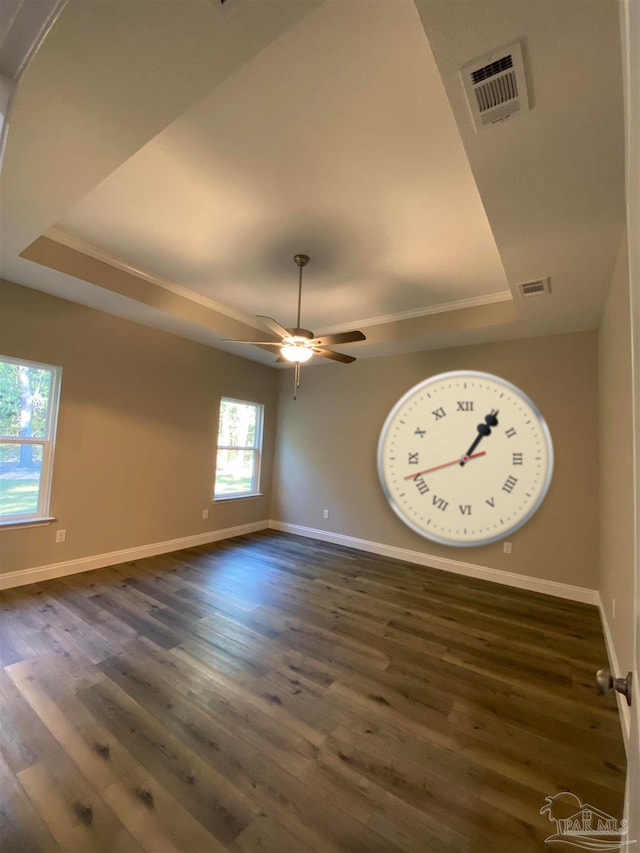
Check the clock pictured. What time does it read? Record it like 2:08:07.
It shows 1:05:42
